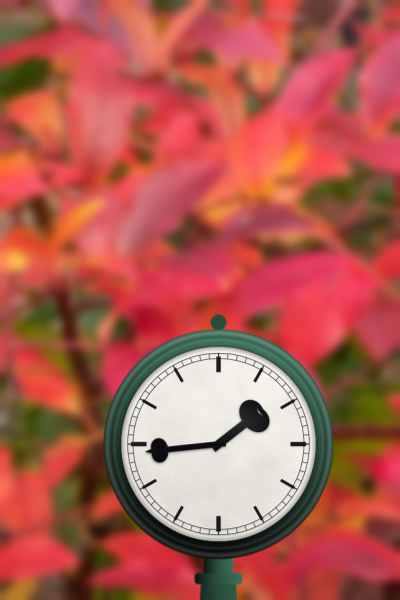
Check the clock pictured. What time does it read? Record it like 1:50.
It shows 1:44
